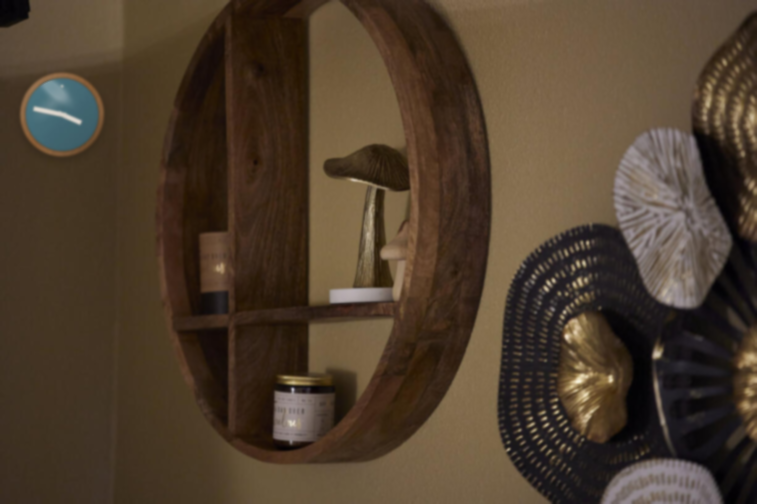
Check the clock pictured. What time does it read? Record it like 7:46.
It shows 3:47
